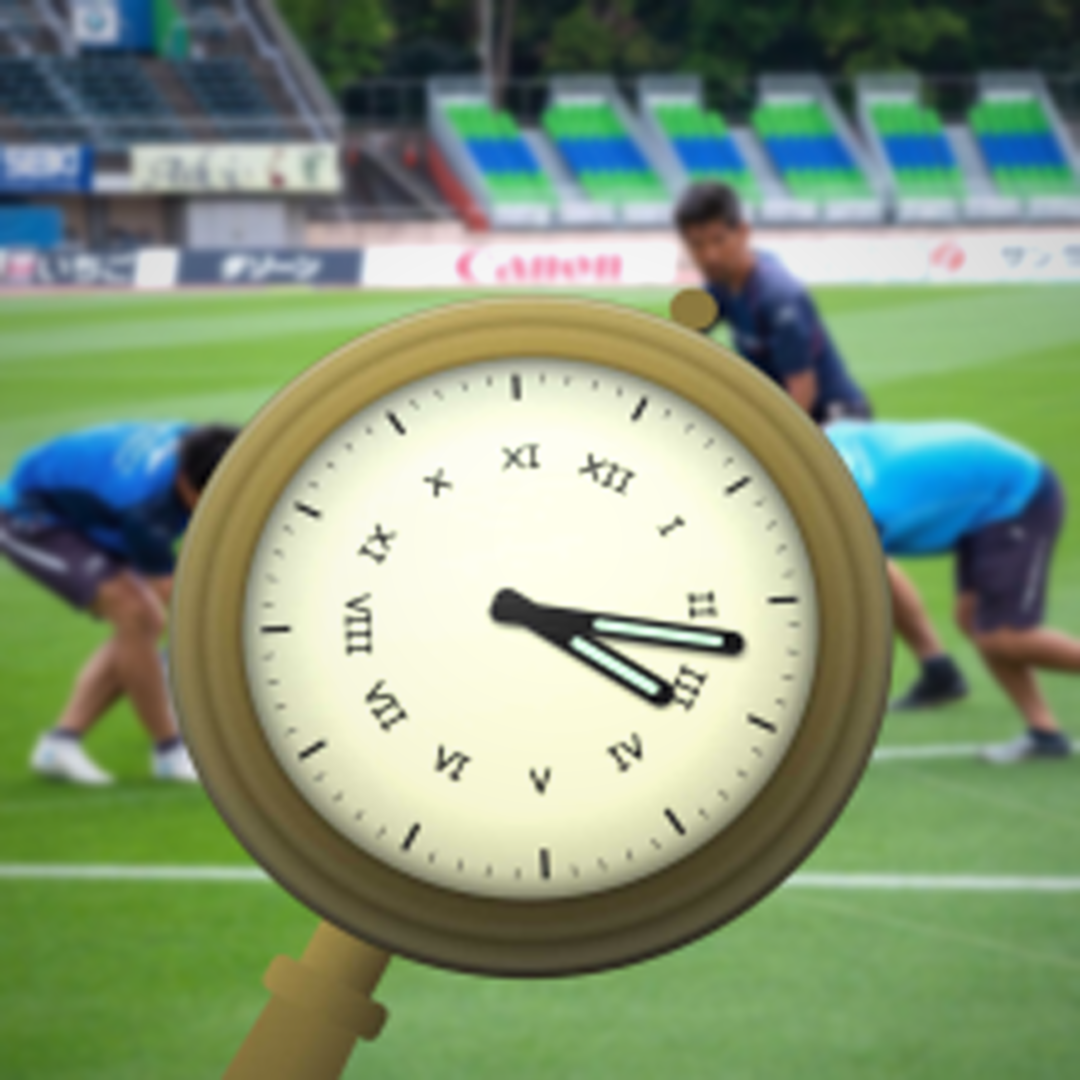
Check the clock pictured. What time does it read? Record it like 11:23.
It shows 3:12
